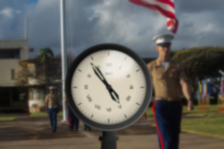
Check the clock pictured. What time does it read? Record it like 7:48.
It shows 4:54
